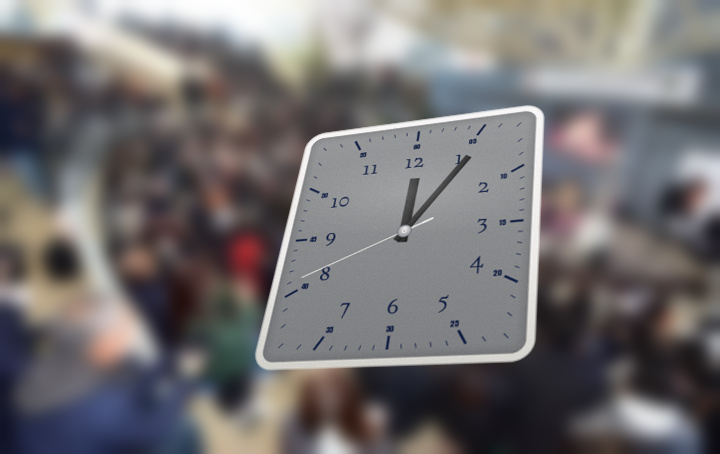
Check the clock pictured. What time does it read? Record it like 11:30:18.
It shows 12:05:41
